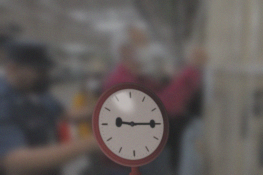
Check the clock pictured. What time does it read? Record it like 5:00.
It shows 9:15
